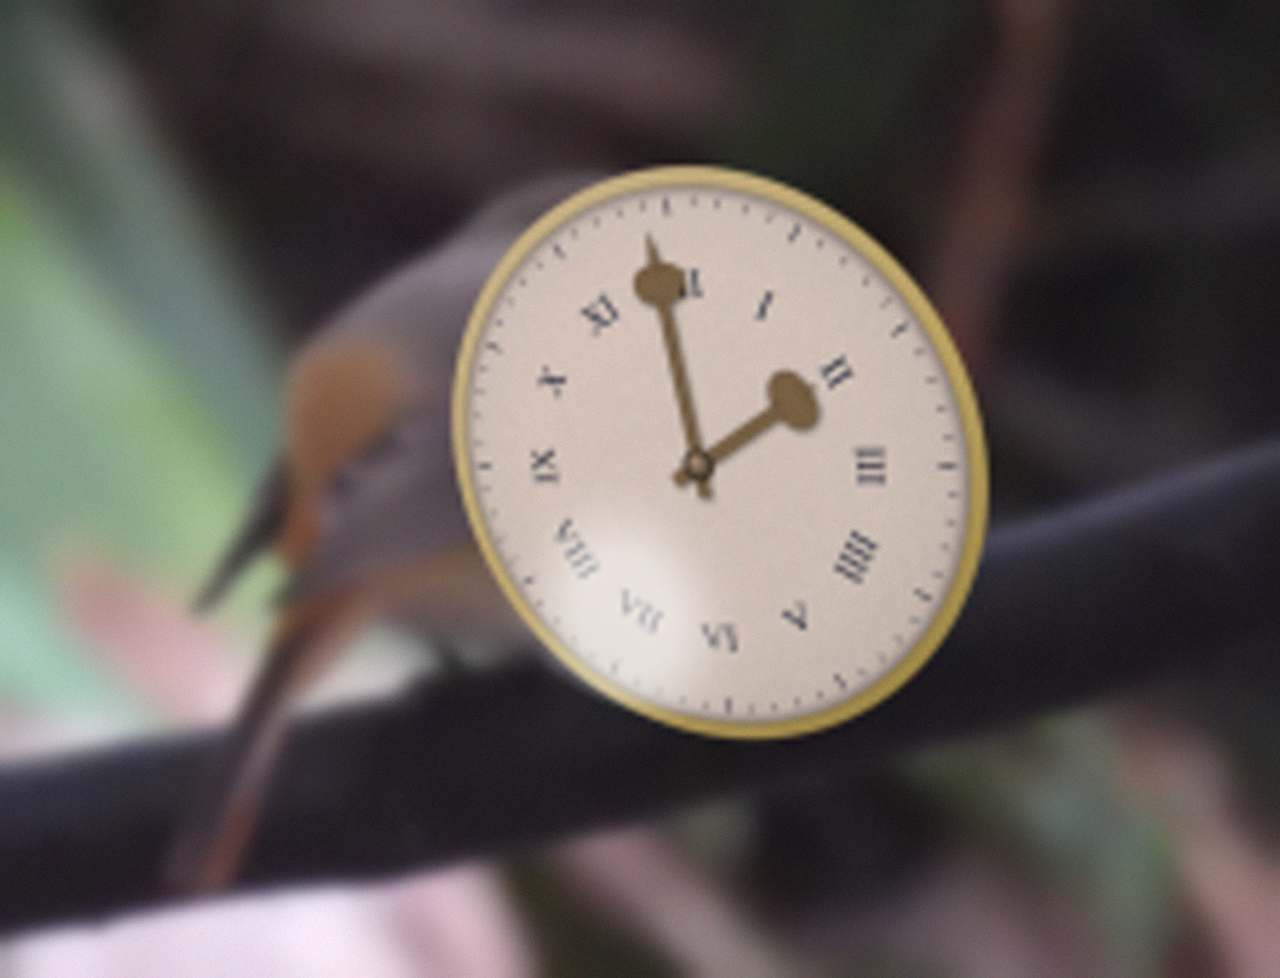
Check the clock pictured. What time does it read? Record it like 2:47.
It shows 1:59
